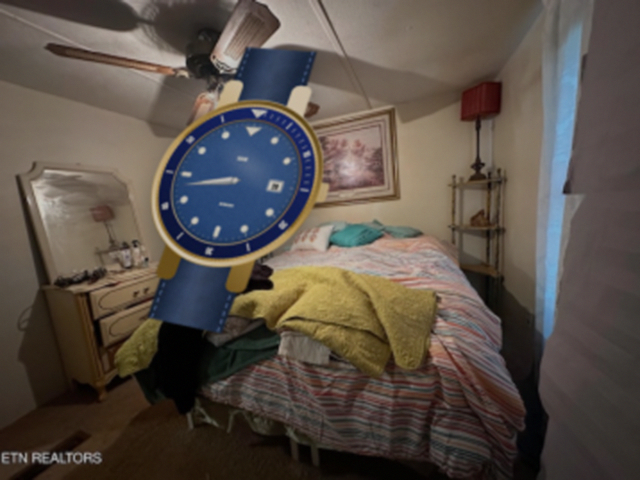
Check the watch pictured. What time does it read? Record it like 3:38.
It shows 8:43
